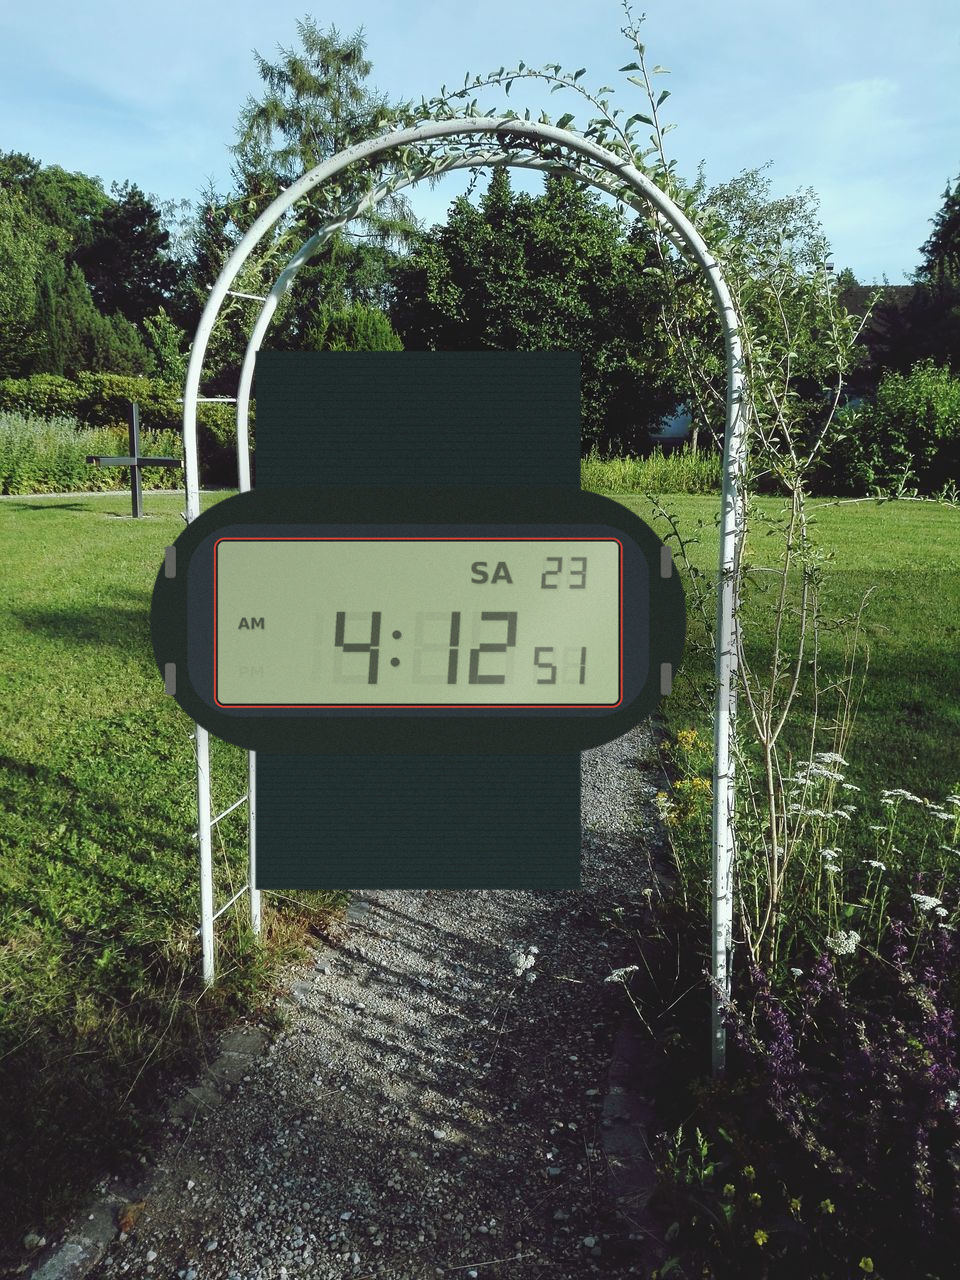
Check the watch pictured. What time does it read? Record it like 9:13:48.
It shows 4:12:51
